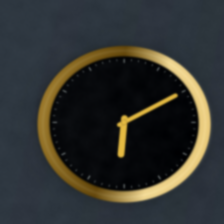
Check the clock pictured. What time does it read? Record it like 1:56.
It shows 6:10
